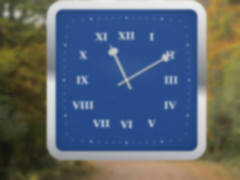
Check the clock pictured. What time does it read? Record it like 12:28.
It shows 11:10
